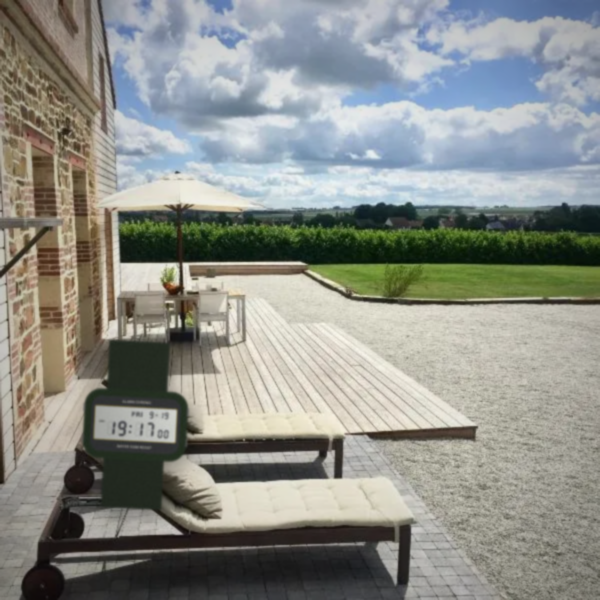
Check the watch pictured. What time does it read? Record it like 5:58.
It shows 19:17
